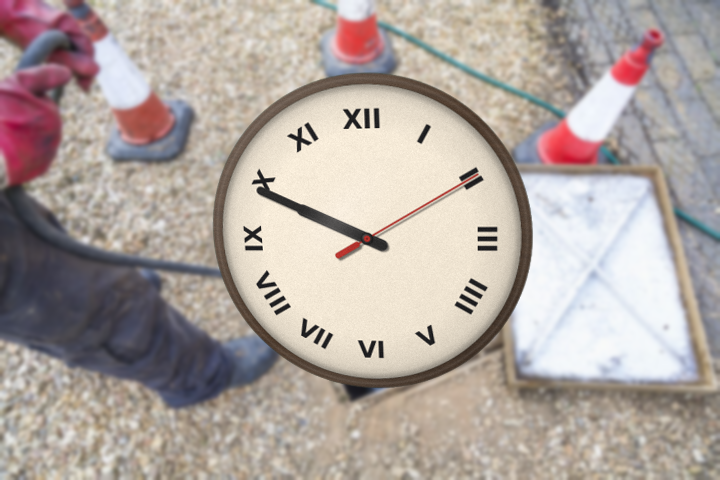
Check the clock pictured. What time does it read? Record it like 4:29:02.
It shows 9:49:10
